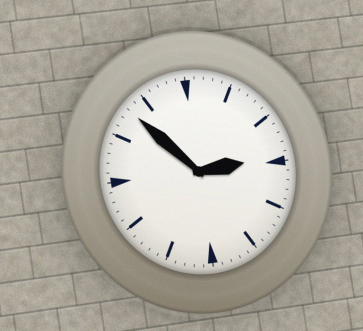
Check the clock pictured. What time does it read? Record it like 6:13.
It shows 2:53
